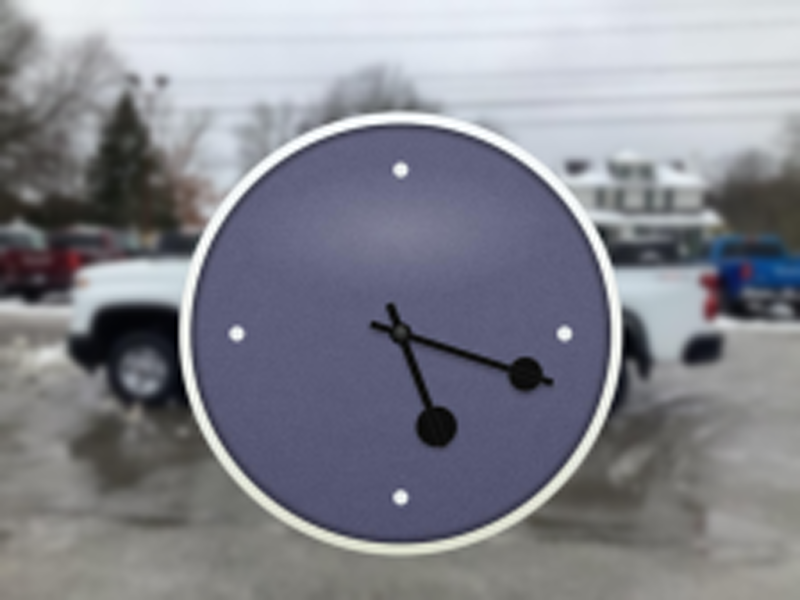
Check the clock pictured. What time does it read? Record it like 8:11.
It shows 5:18
